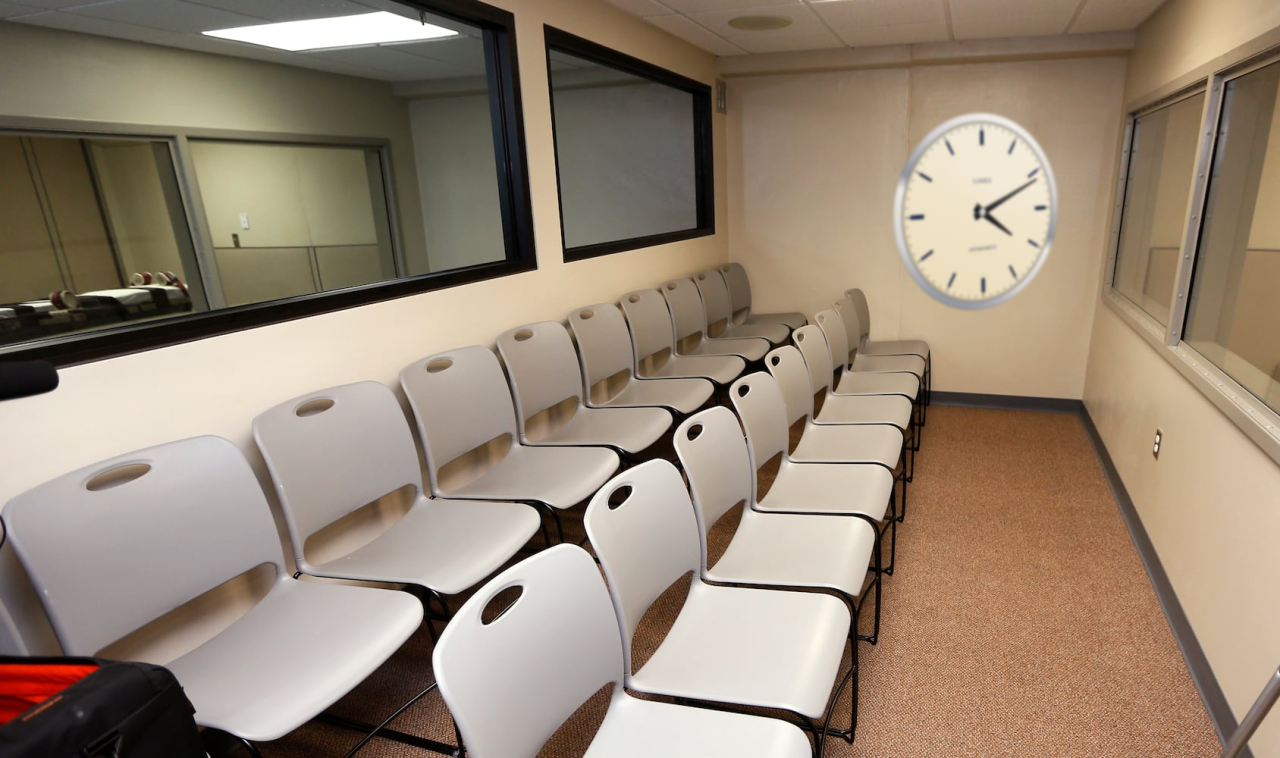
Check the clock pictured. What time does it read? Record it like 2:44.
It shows 4:11
